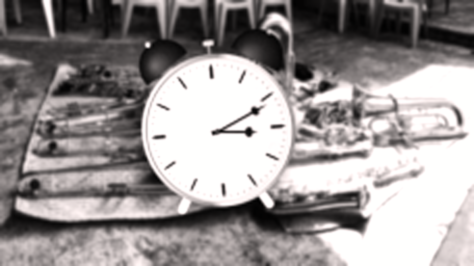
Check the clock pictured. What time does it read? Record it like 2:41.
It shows 3:11
